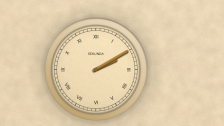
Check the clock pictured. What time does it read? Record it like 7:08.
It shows 2:10
